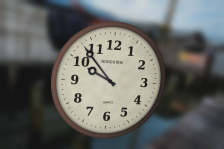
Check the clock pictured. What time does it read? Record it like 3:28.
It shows 9:53
